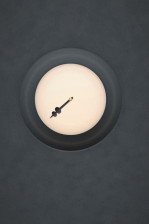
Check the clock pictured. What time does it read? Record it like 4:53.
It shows 7:38
